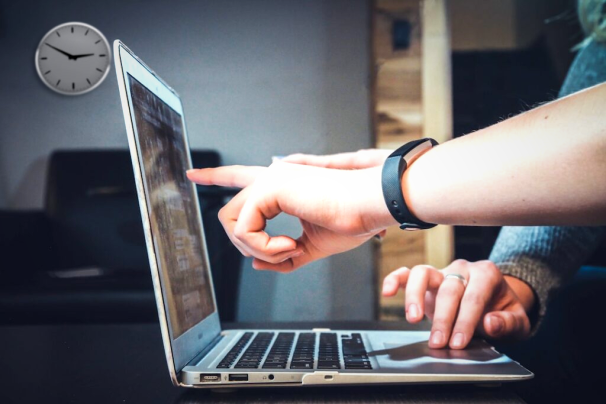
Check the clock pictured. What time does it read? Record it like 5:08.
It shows 2:50
